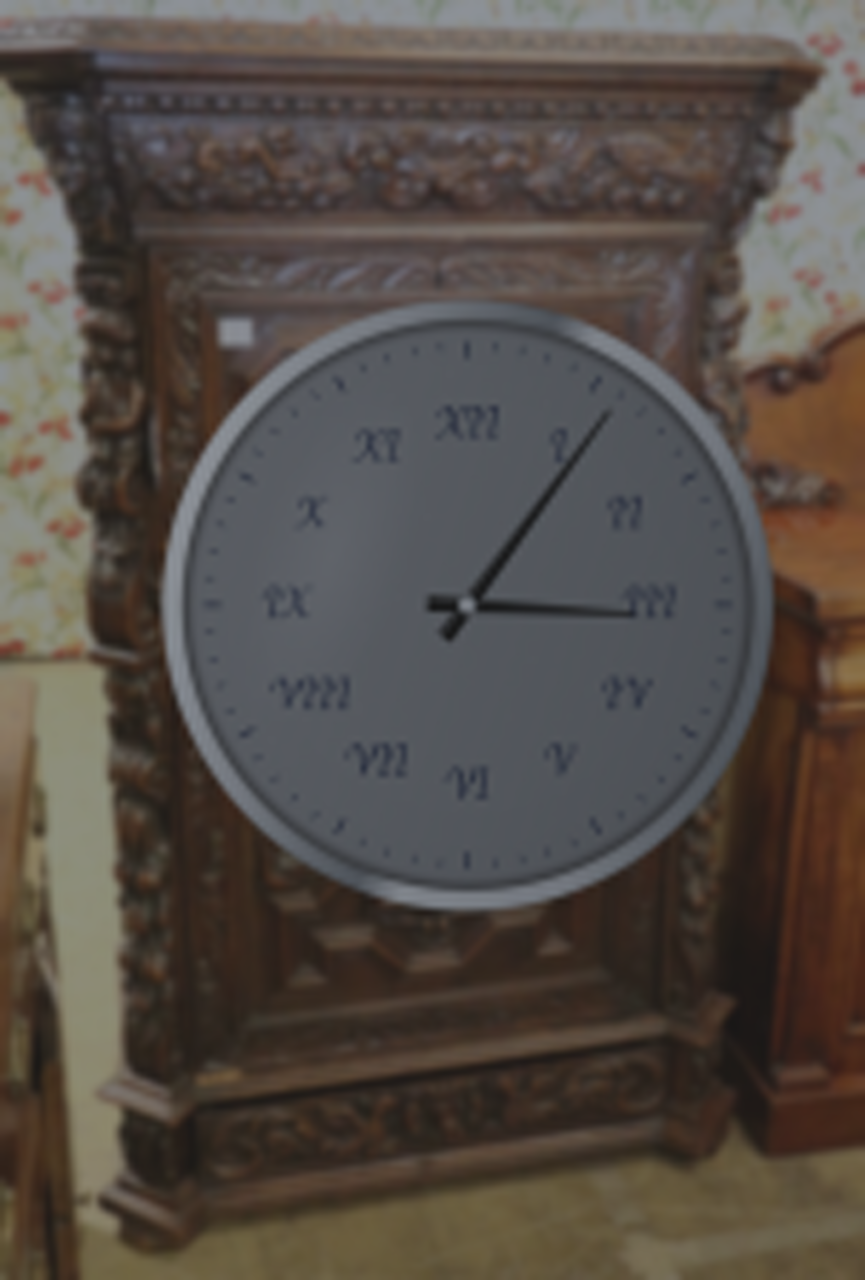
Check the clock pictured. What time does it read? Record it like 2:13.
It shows 3:06
